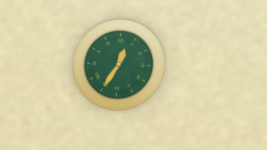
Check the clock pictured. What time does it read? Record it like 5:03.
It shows 12:35
